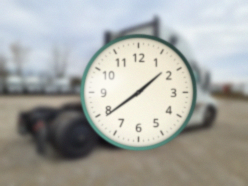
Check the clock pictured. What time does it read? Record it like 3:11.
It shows 1:39
